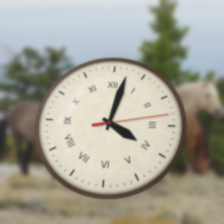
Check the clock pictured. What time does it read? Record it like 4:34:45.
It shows 4:02:13
